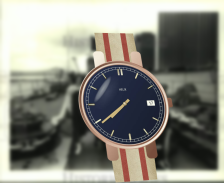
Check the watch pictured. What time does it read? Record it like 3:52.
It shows 7:39
